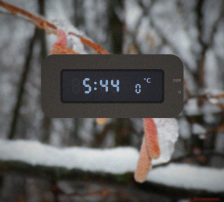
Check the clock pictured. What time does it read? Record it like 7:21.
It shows 5:44
